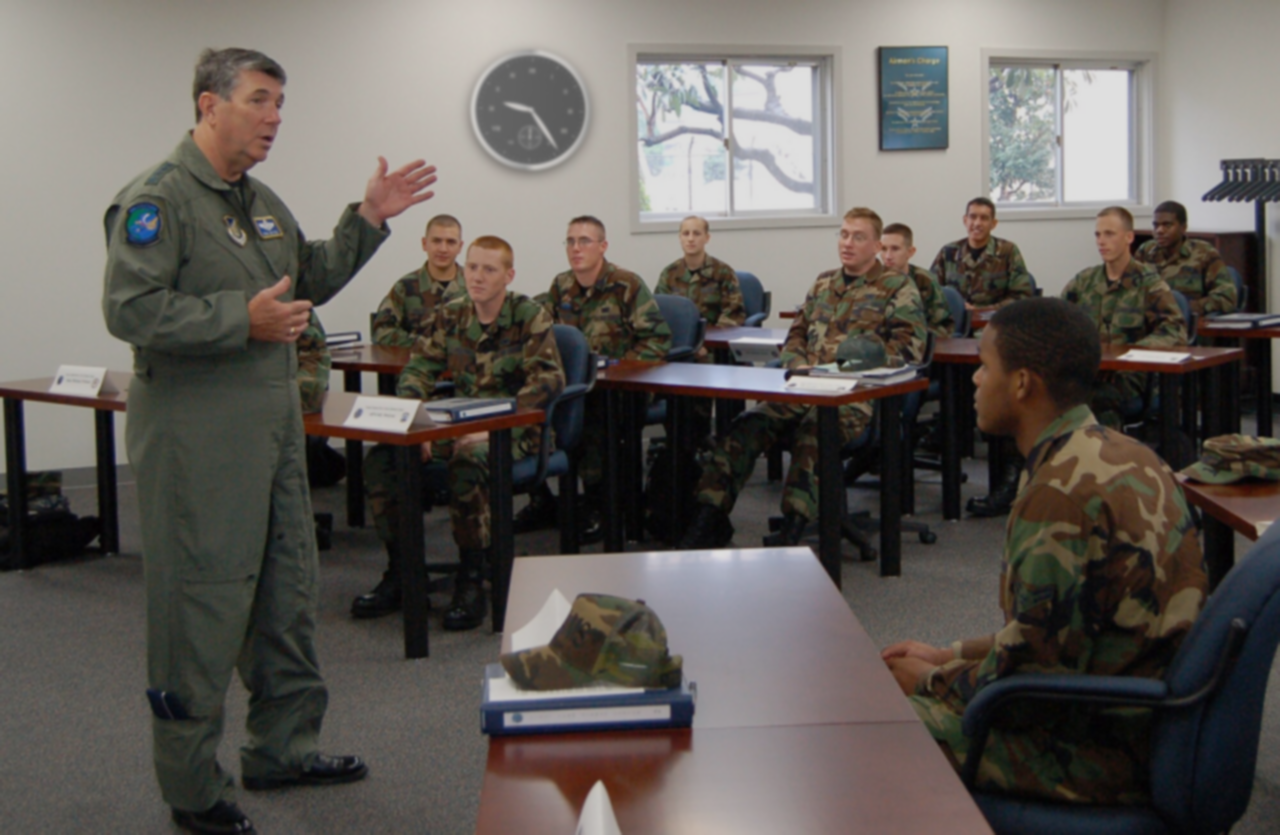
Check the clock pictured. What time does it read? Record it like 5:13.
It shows 9:24
